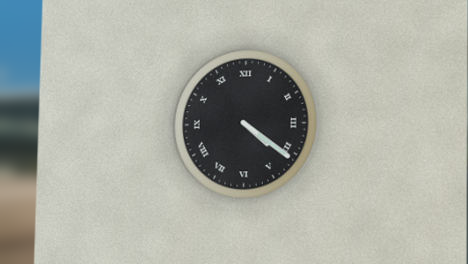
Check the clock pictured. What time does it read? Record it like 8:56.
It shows 4:21
